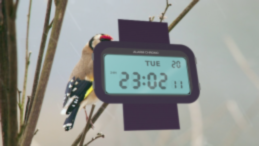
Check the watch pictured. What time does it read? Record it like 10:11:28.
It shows 23:02:11
